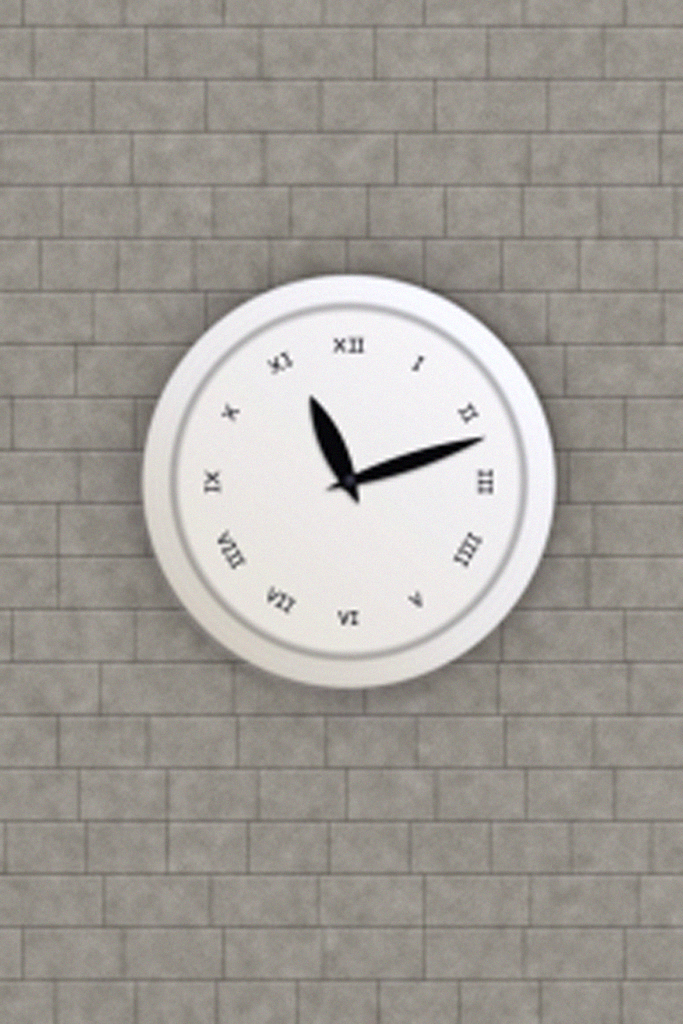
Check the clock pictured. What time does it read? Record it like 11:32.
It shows 11:12
